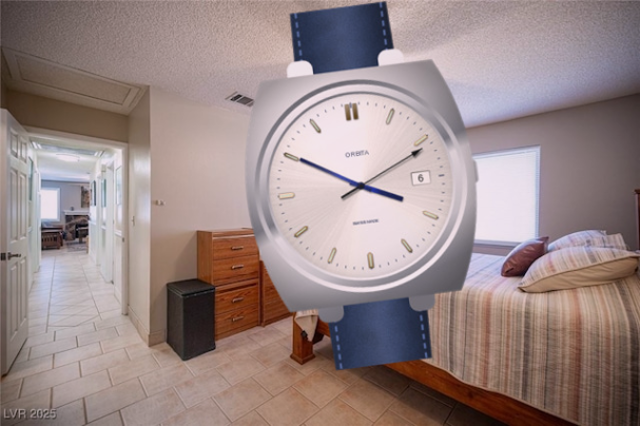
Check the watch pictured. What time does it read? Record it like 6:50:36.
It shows 3:50:11
